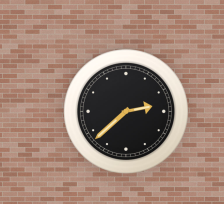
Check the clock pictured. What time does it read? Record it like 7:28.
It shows 2:38
